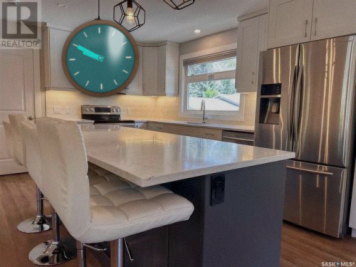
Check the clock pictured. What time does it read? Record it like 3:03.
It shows 9:50
